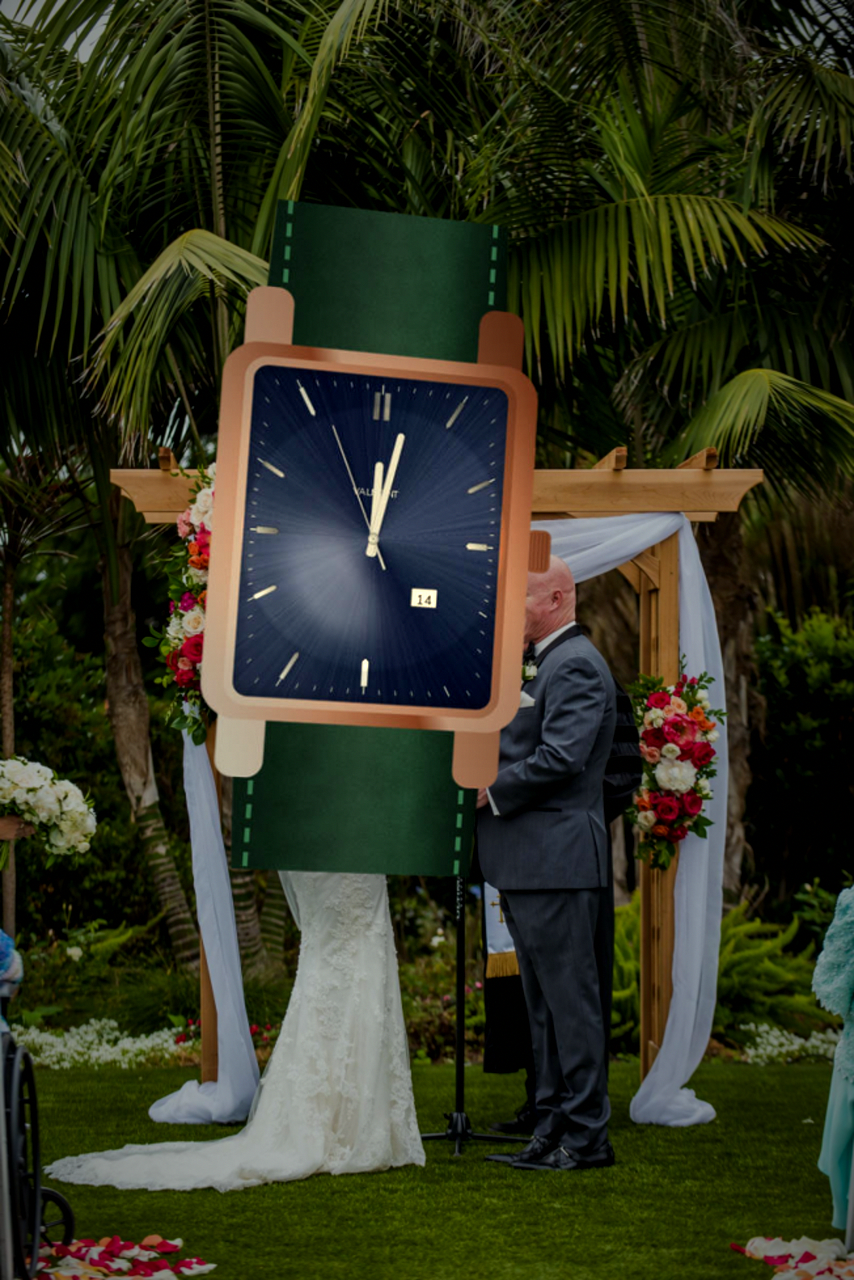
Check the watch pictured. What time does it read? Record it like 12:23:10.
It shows 12:01:56
